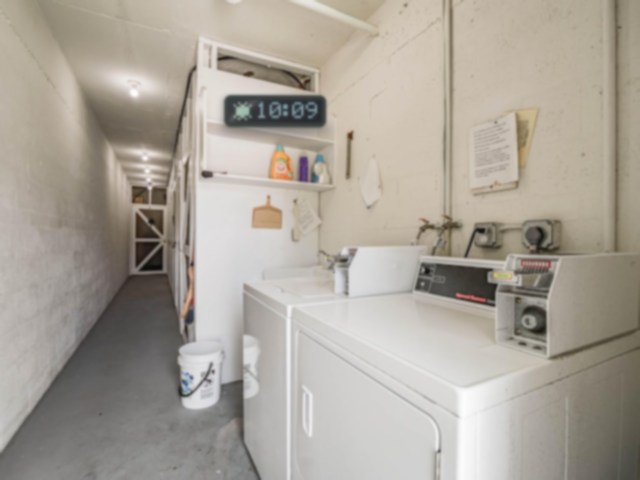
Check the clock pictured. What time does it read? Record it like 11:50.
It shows 10:09
